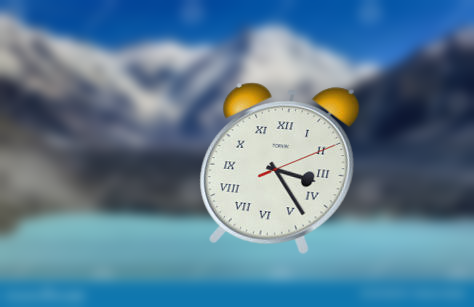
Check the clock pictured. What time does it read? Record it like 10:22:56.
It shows 3:23:10
